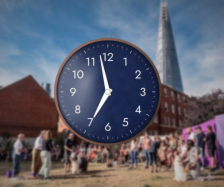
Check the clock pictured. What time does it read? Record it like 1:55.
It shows 6:58
